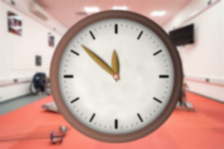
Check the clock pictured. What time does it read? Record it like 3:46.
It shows 11:52
